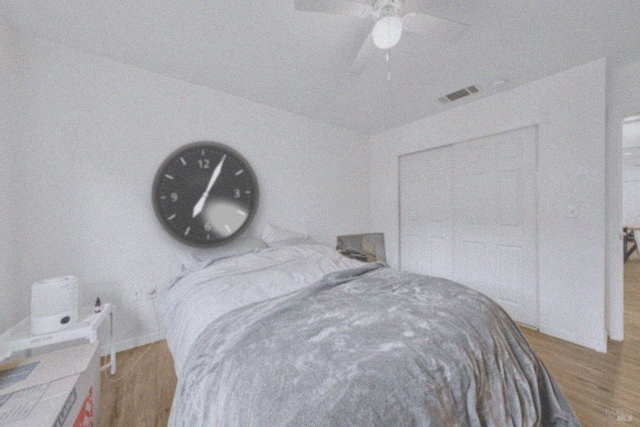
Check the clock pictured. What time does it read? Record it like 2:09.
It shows 7:05
